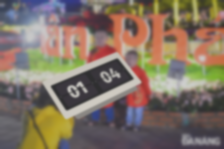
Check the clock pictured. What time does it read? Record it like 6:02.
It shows 1:04
